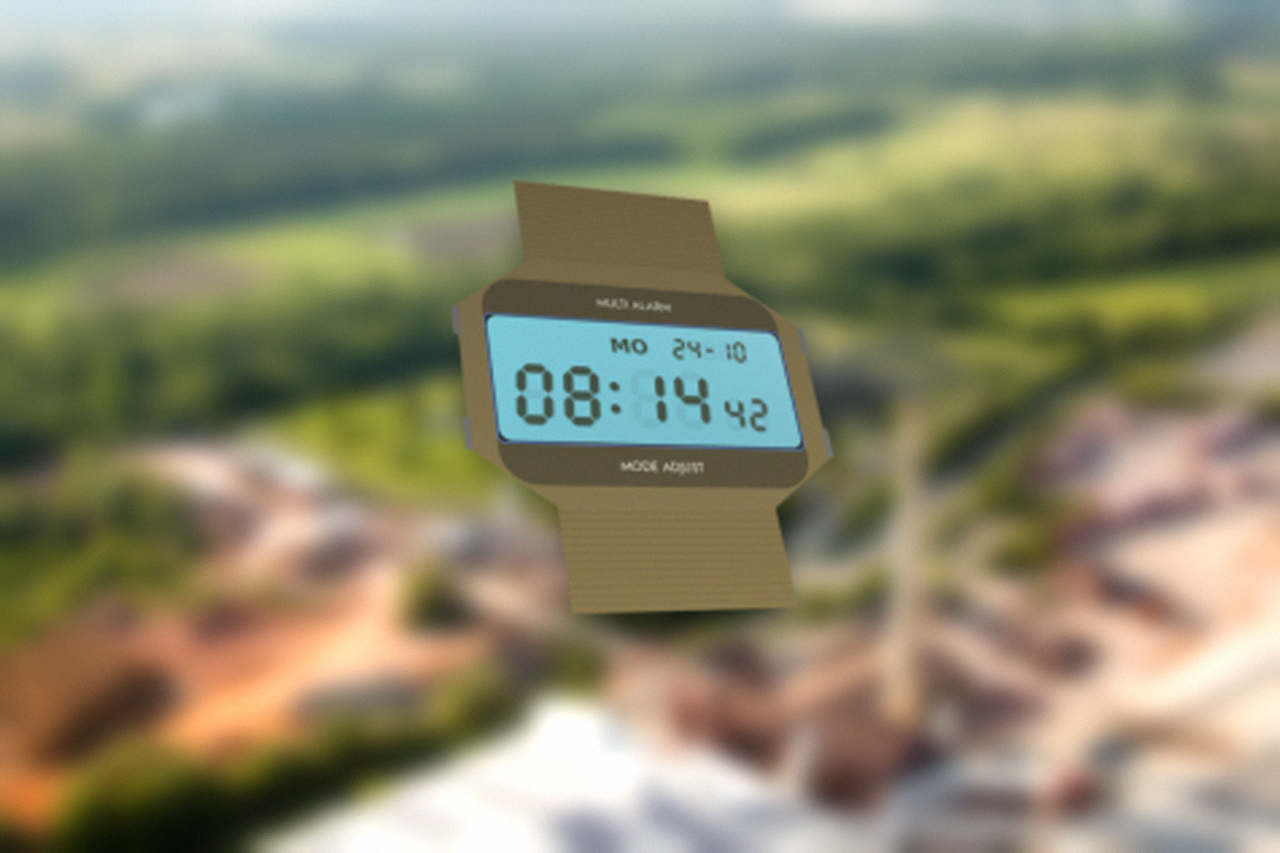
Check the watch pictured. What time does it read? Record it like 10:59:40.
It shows 8:14:42
